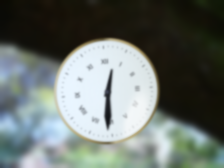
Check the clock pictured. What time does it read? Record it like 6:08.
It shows 12:31
